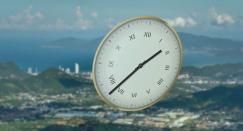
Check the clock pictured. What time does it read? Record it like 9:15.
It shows 1:37
